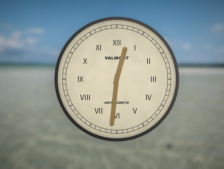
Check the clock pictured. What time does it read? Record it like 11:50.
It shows 12:31
